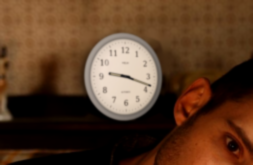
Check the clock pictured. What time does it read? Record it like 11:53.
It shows 9:18
